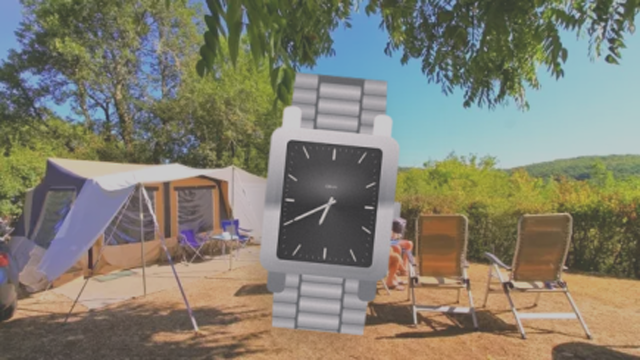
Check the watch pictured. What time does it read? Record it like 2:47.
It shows 6:40
